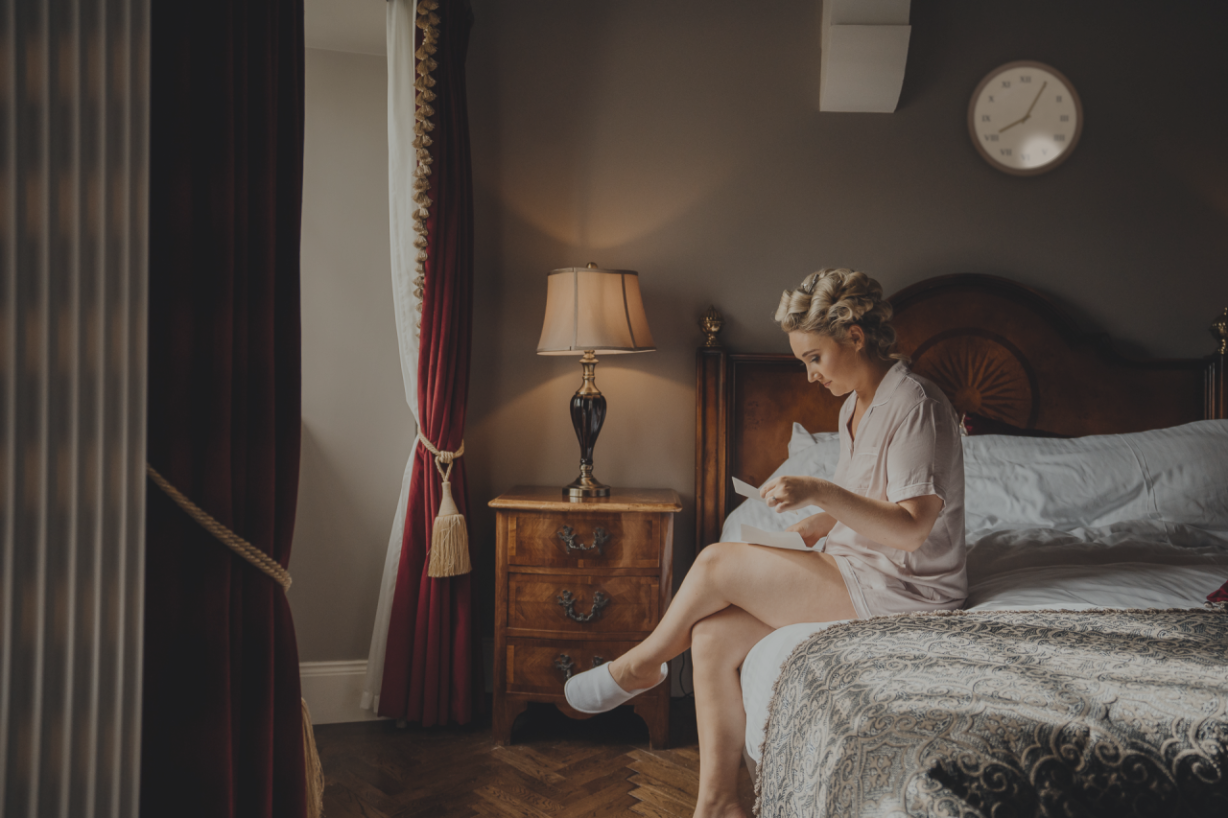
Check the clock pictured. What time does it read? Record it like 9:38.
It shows 8:05
